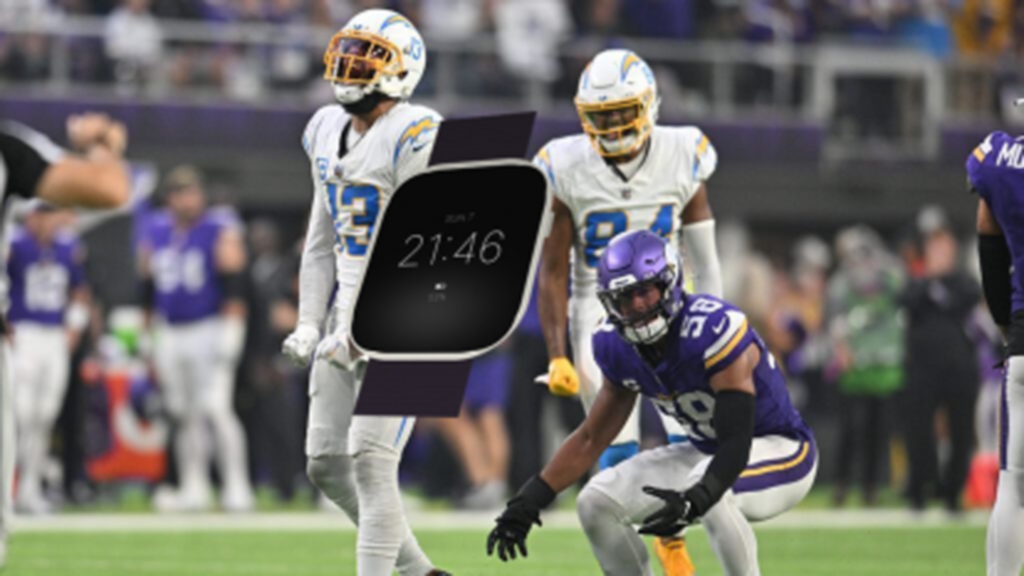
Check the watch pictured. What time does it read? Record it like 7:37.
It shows 21:46
